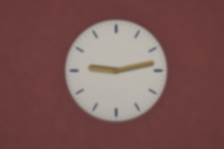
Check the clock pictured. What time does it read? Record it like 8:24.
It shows 9:13
